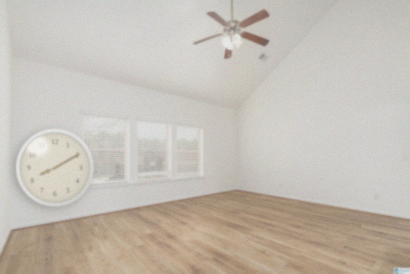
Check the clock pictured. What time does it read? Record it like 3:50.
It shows 8:10
